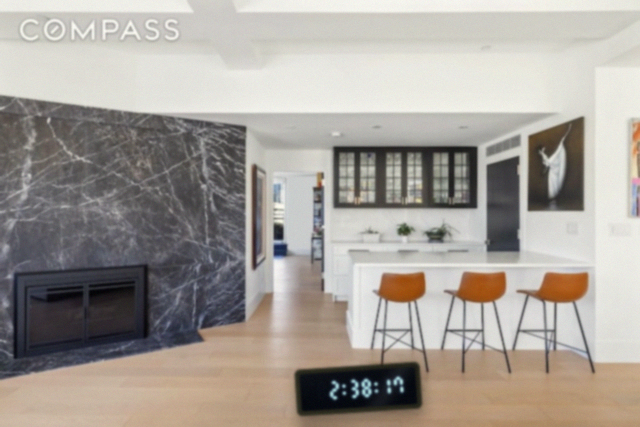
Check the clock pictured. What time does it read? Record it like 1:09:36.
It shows 2:38:17
